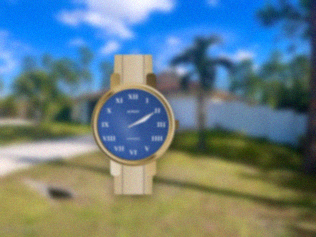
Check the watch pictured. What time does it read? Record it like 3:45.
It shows 2:10
